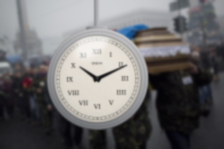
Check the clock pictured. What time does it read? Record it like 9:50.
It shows 10:11
